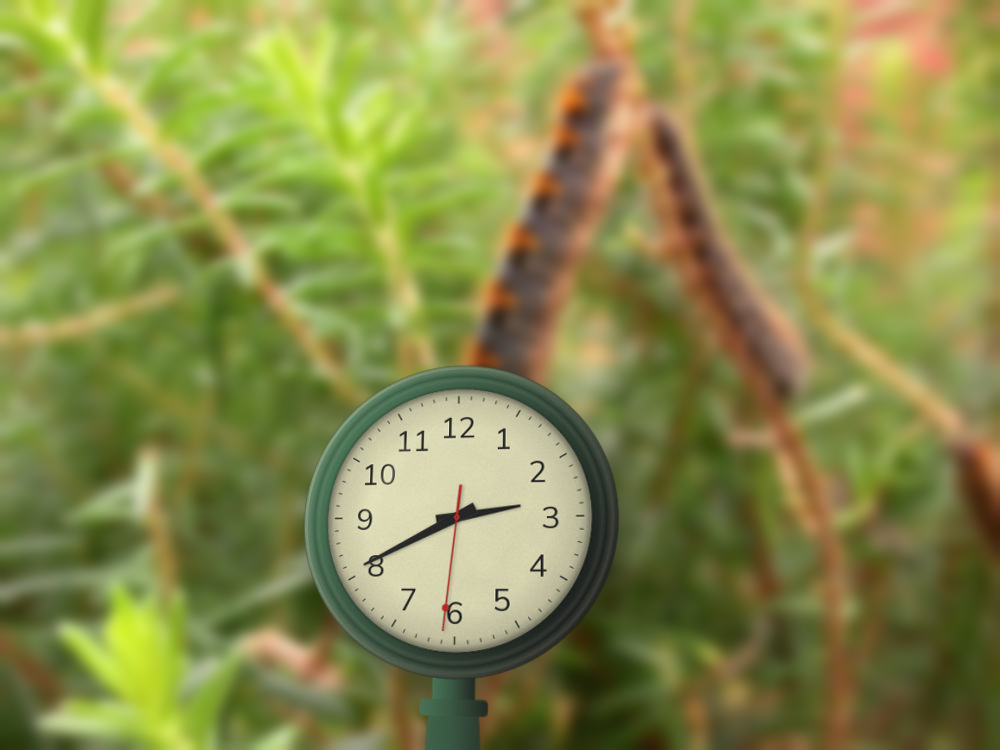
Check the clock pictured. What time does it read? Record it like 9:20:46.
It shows 2:40:31
